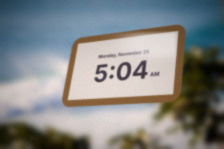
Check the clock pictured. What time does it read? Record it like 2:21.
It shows 5:04
